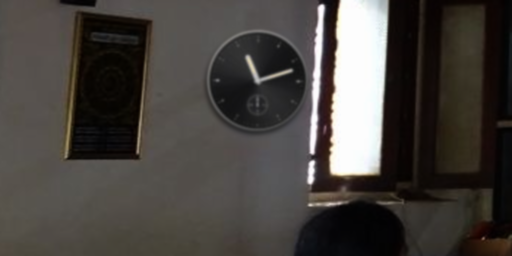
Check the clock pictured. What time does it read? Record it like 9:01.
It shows 11:12
